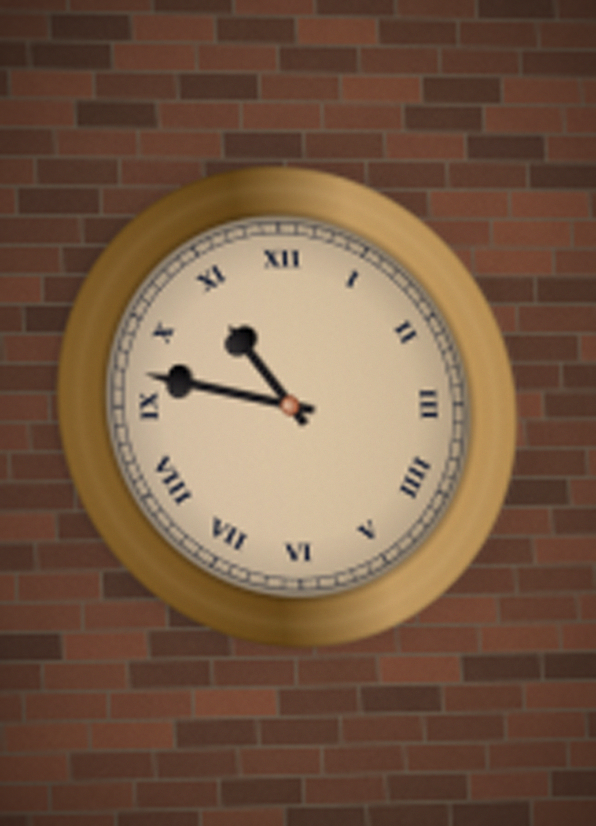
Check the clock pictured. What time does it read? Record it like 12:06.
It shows 10:47
